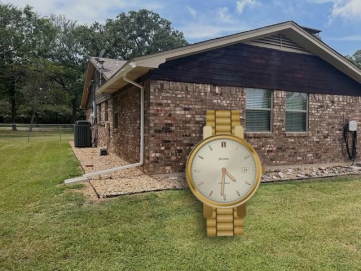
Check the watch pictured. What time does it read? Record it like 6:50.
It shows 4:31
